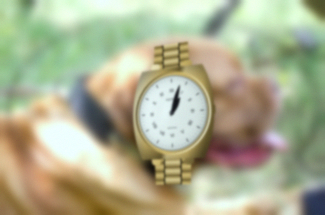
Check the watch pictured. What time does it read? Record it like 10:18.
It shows 1:03
